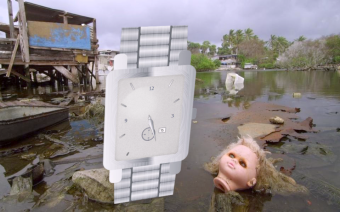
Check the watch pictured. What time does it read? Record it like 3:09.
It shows 5:27
